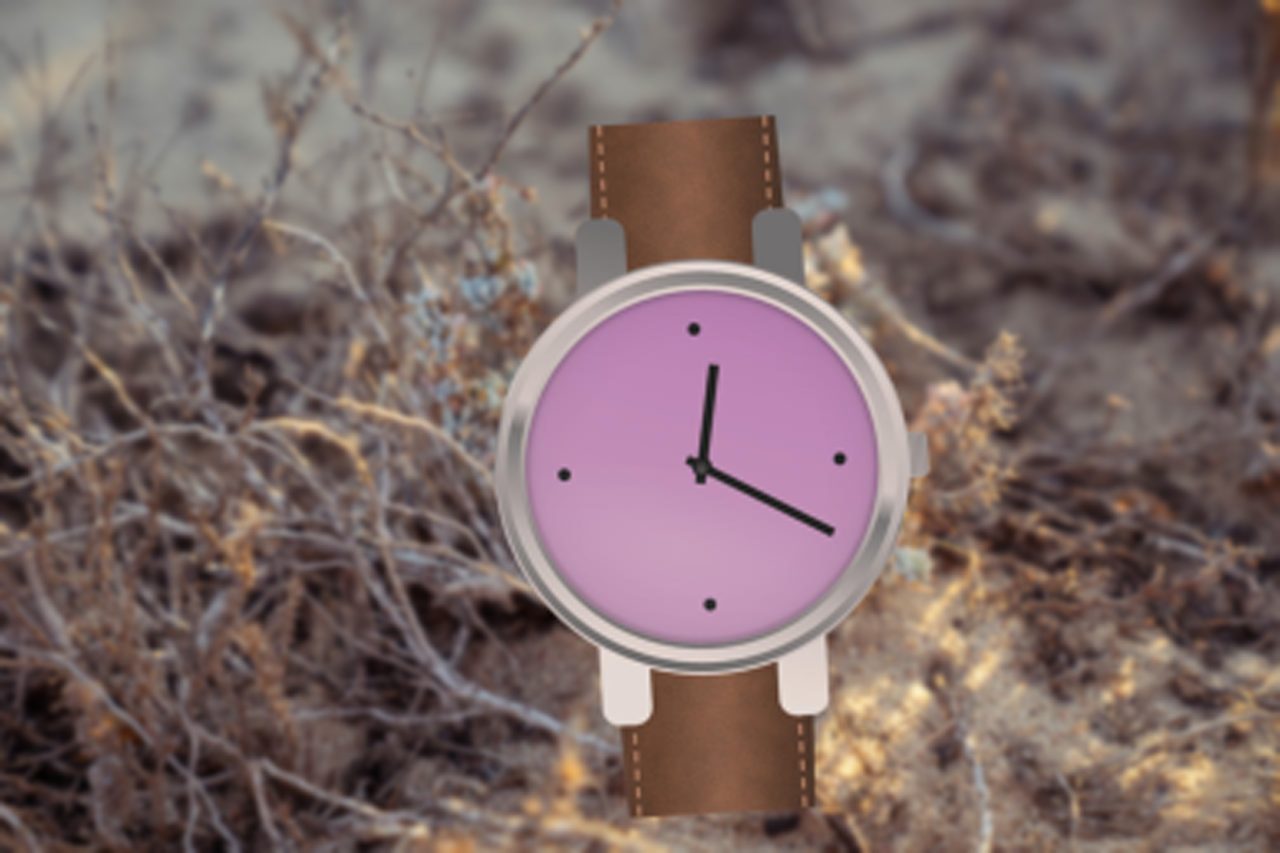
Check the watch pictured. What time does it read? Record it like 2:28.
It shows 12:20
